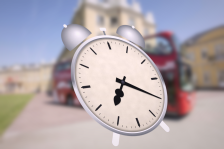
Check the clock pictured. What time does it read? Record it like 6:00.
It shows 7:20
